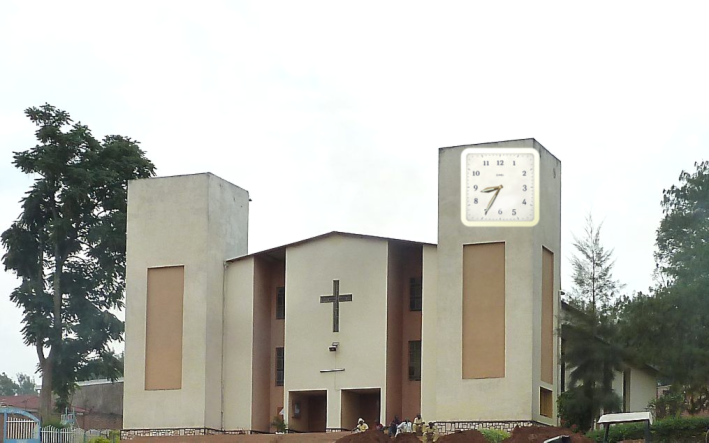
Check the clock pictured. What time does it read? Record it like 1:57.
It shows 8:35
